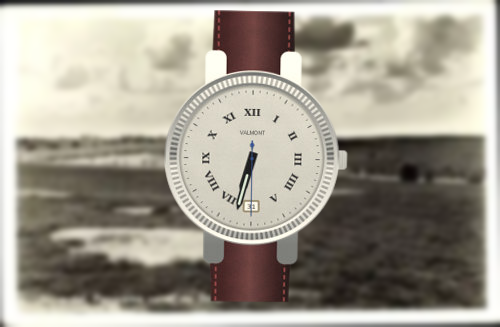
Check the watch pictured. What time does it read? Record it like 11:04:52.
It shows 6:32:30
